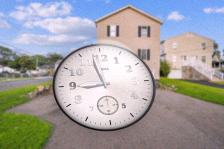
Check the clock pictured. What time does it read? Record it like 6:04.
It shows 8:58
